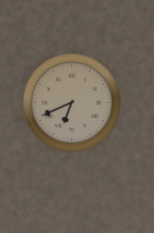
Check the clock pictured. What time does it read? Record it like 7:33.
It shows 6:41
